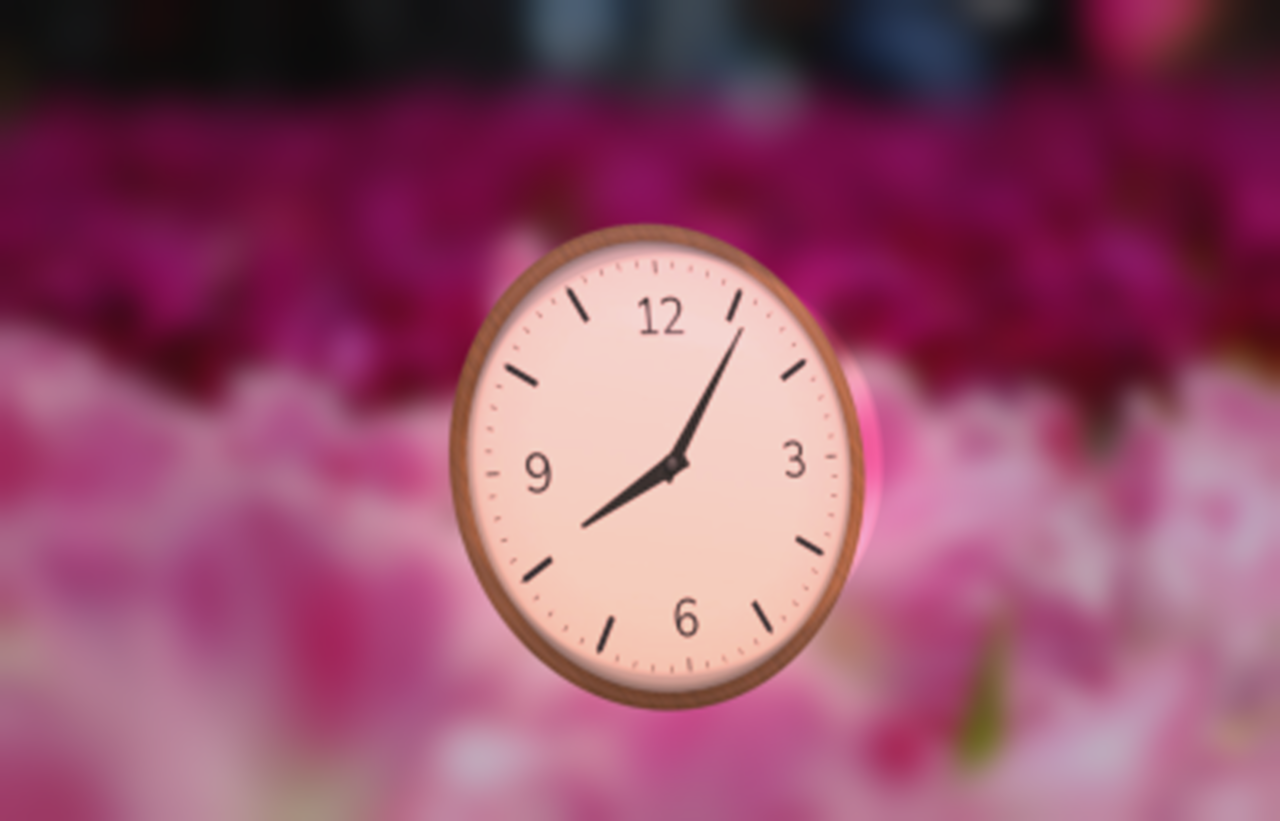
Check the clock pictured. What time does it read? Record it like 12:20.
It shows 8:06
